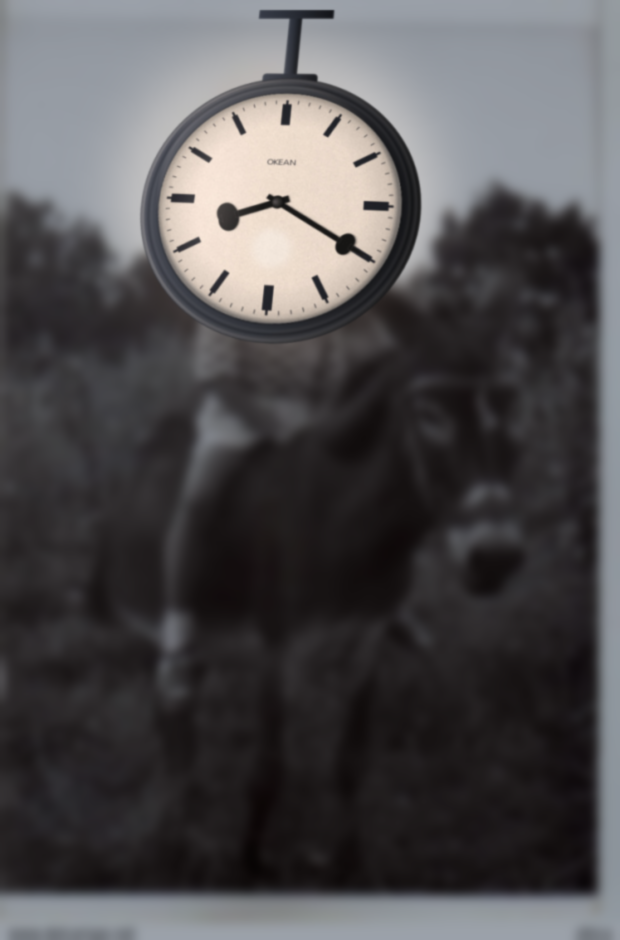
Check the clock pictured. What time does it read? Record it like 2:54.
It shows 8:20
